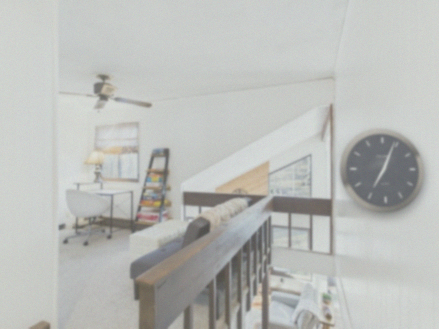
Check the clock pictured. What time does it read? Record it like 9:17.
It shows 7:04
